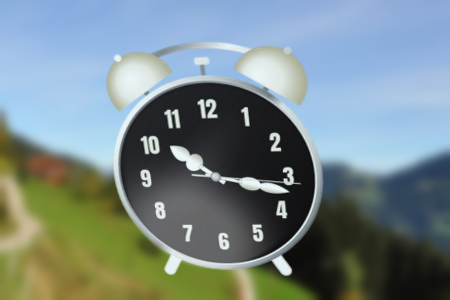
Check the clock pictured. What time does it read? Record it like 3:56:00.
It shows 10:17:16
